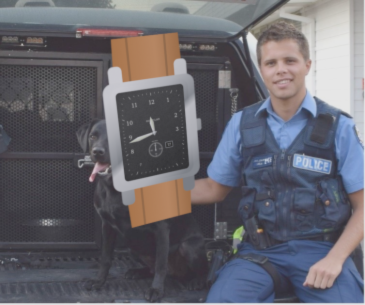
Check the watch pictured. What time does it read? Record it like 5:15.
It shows 11:43
